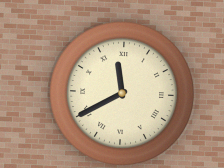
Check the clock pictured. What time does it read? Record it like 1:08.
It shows 11:40
